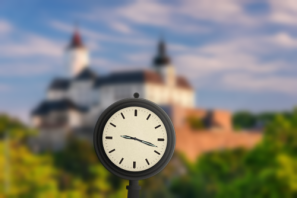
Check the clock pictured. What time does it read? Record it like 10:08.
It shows 9:18
